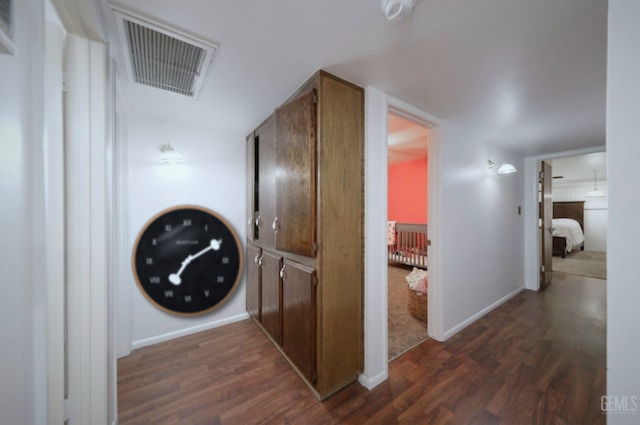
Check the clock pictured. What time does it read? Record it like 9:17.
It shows 7:10
